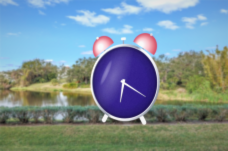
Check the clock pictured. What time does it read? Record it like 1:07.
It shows 6:20
